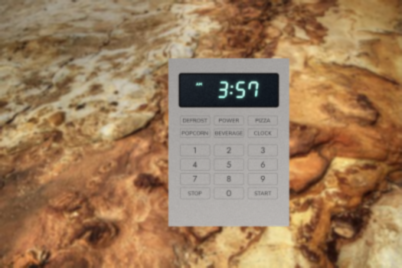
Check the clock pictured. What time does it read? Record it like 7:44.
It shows 3:57
